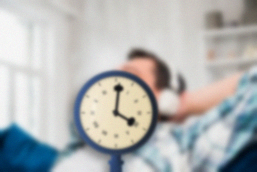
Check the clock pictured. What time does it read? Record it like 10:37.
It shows 4:01
